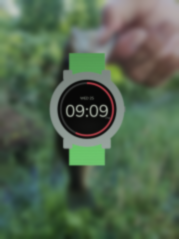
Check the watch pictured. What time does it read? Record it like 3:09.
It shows 9:09
